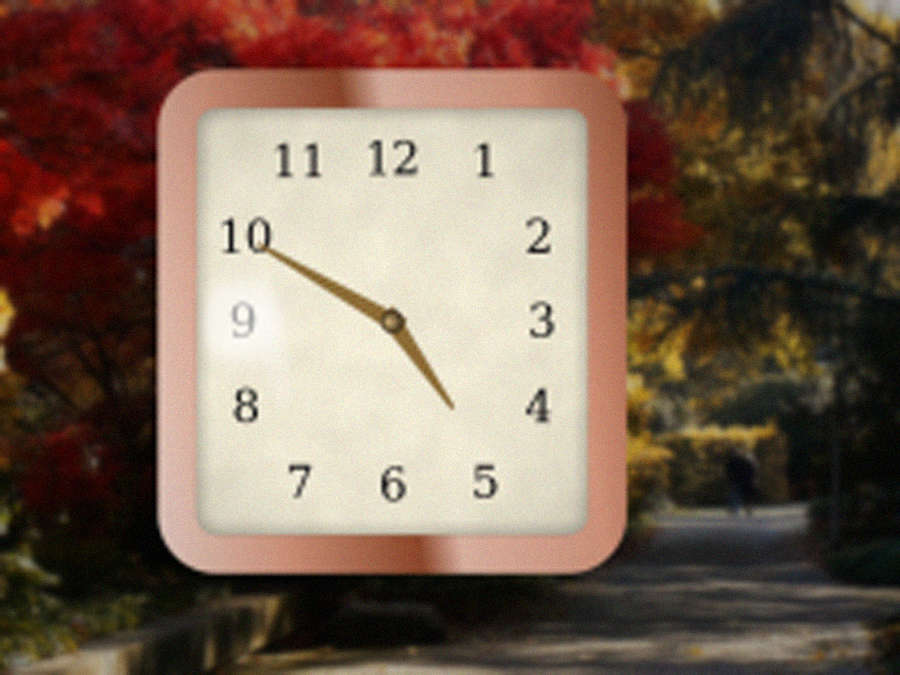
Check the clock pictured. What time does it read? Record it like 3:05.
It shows 4:50
